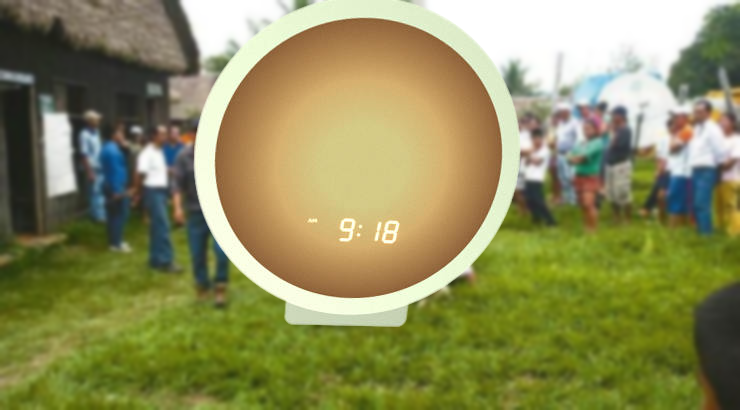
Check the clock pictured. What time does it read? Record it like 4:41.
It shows 9:18
